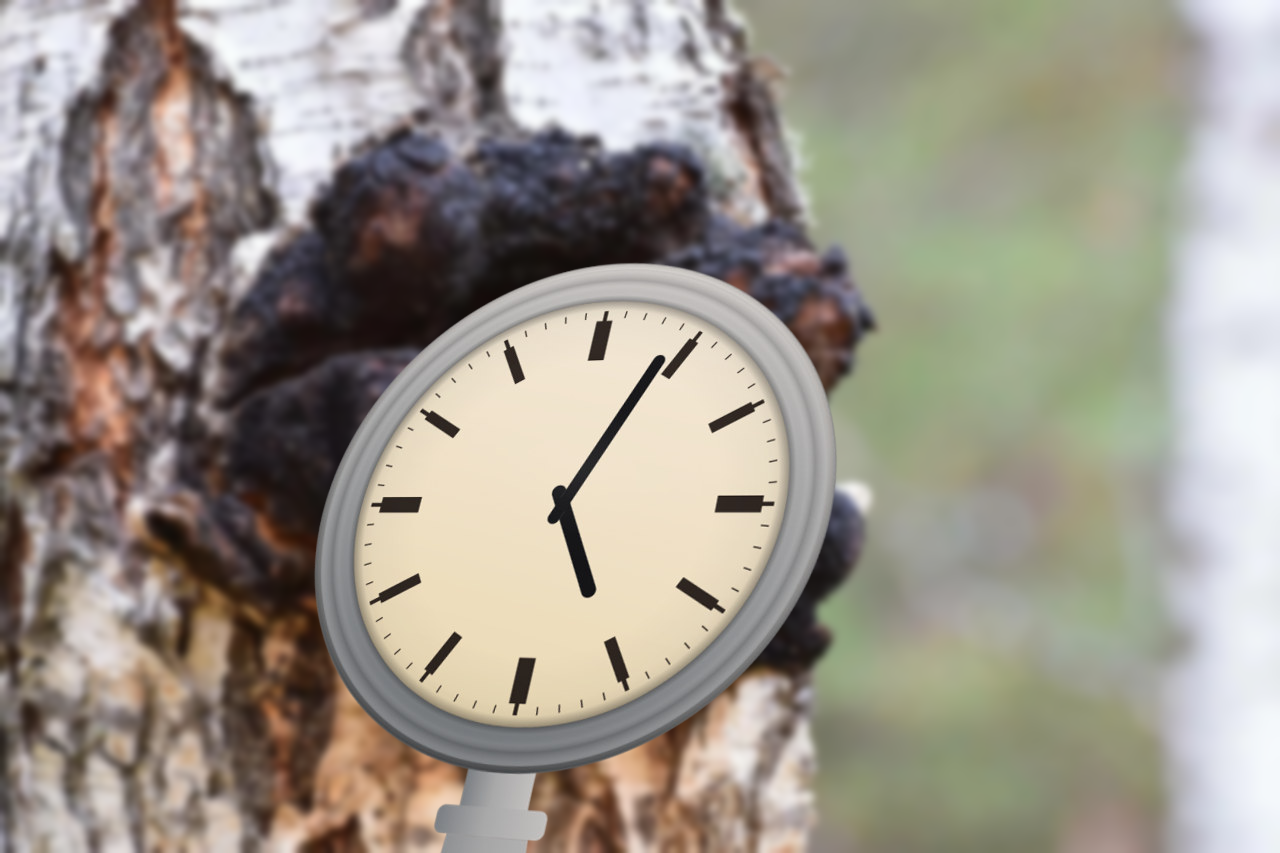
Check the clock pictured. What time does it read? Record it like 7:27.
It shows 5:04
